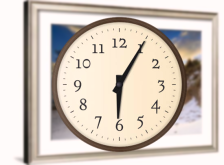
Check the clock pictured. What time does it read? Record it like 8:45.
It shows 6:05
